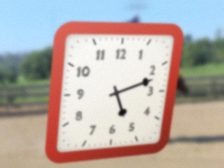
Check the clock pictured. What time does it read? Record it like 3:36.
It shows 5:12
